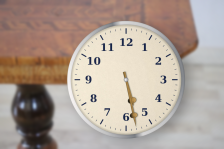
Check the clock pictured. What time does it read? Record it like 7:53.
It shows 5:28
